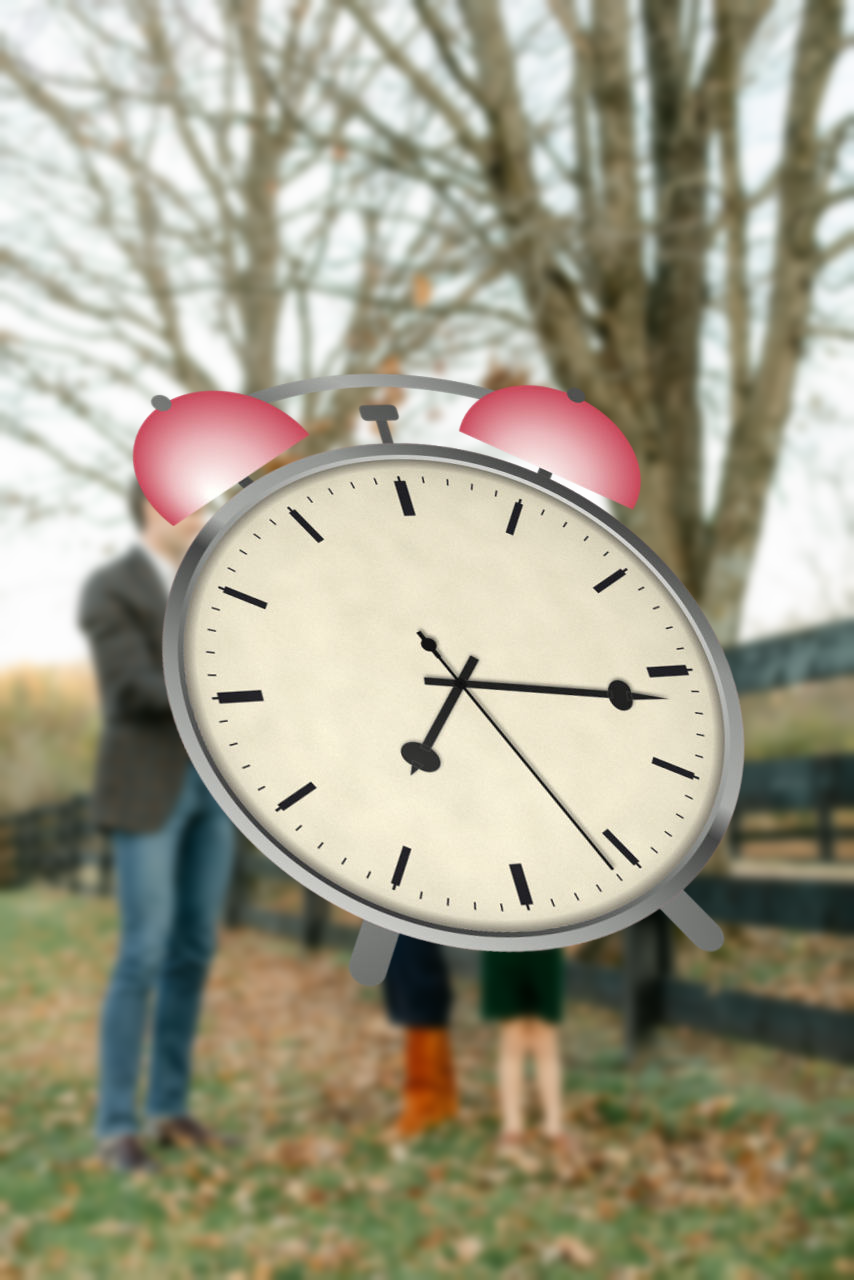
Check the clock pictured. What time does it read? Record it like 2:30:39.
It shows 7:16:26
